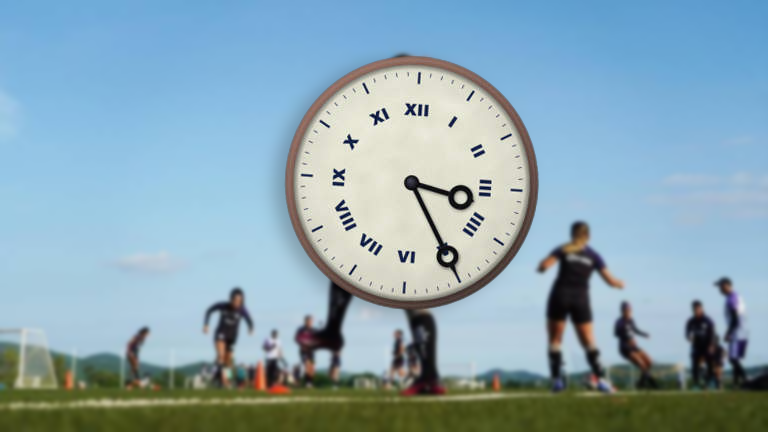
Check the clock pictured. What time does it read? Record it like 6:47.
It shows 3:25
